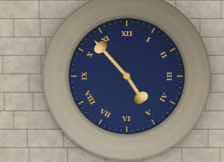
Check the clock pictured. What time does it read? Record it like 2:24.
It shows 4:53
